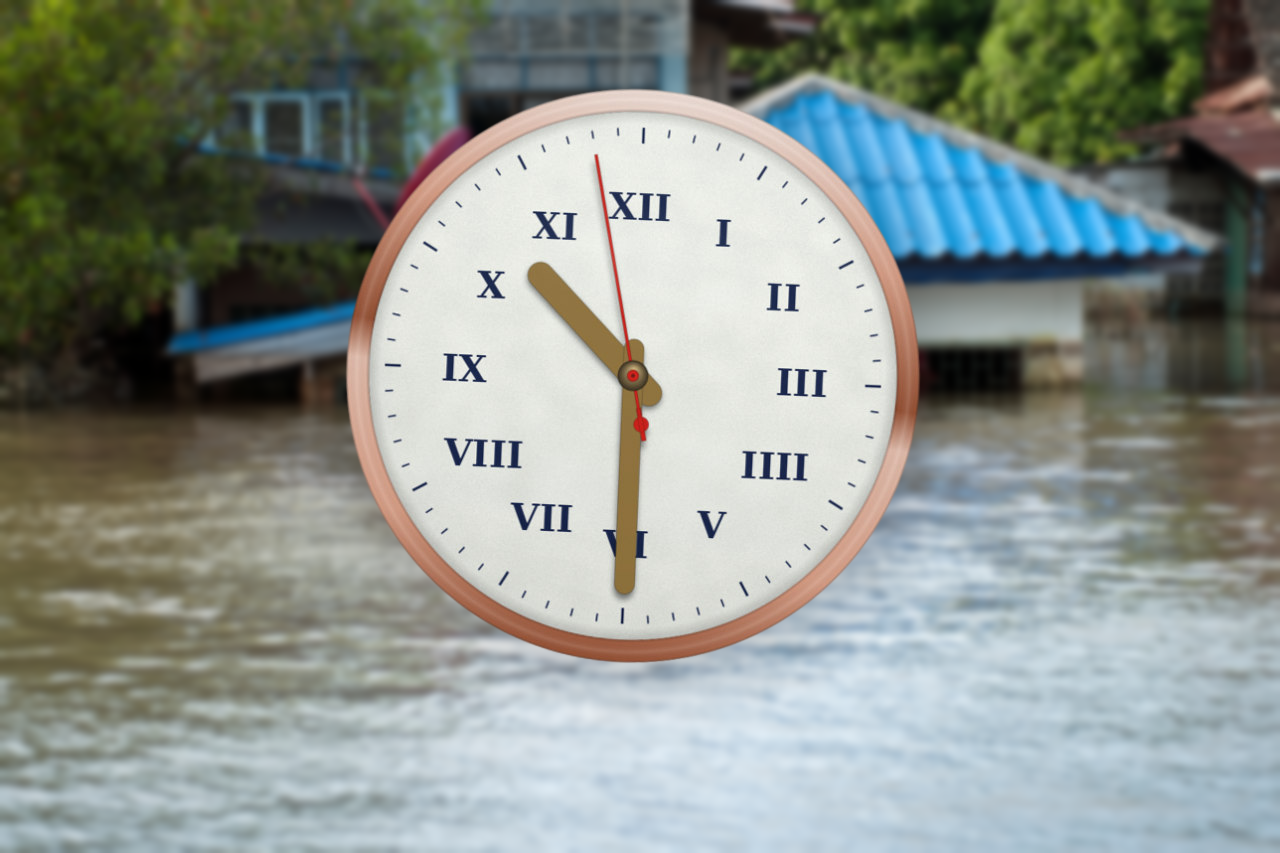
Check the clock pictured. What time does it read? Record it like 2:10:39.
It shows 10:29:58
